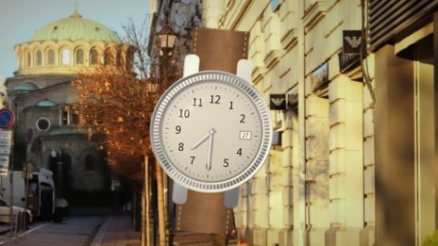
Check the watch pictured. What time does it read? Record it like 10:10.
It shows 7:30
